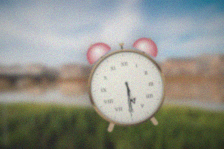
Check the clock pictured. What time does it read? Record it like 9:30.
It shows 5:30
